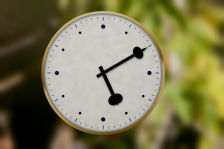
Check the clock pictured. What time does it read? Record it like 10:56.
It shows 5:10
